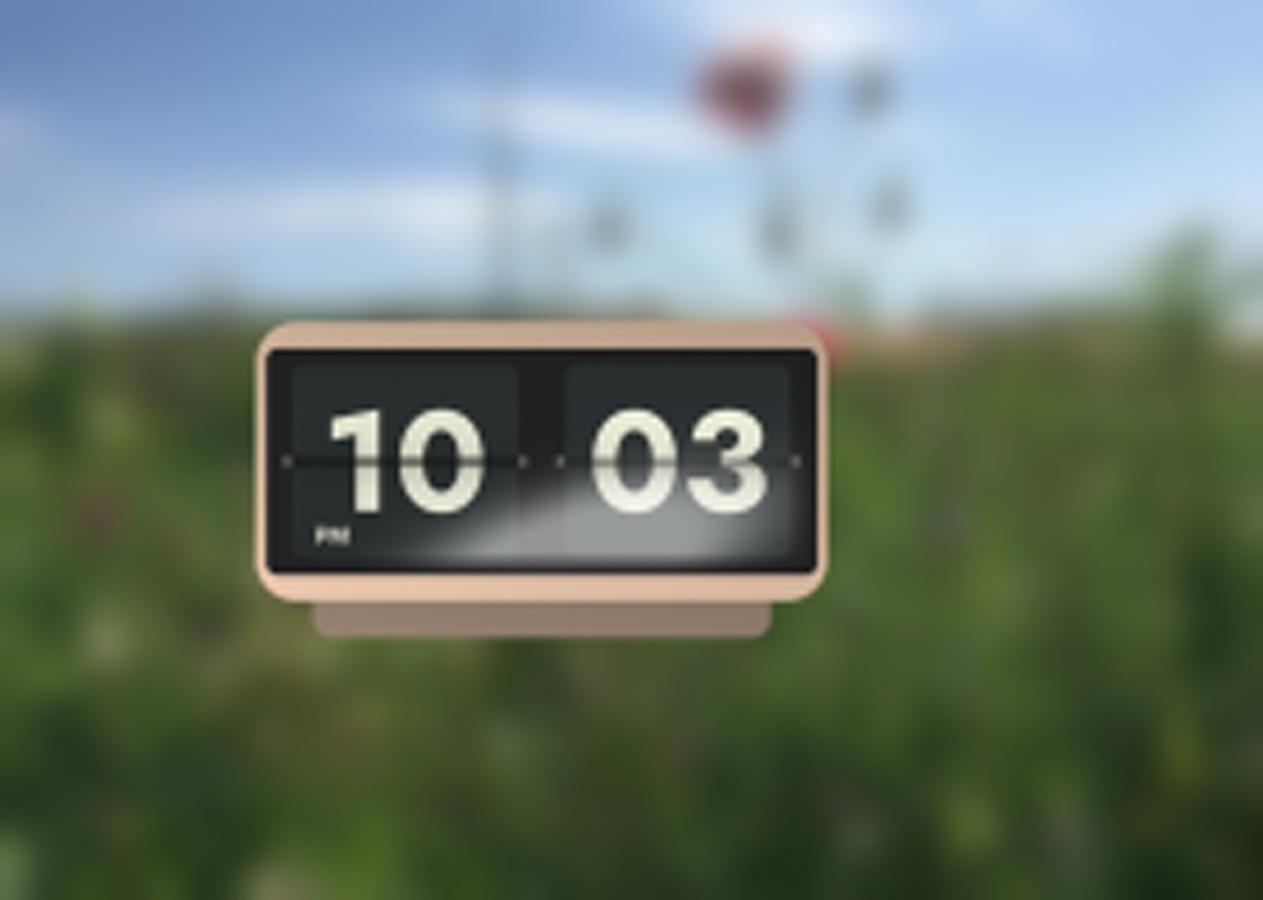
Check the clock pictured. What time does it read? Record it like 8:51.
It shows 10:03
